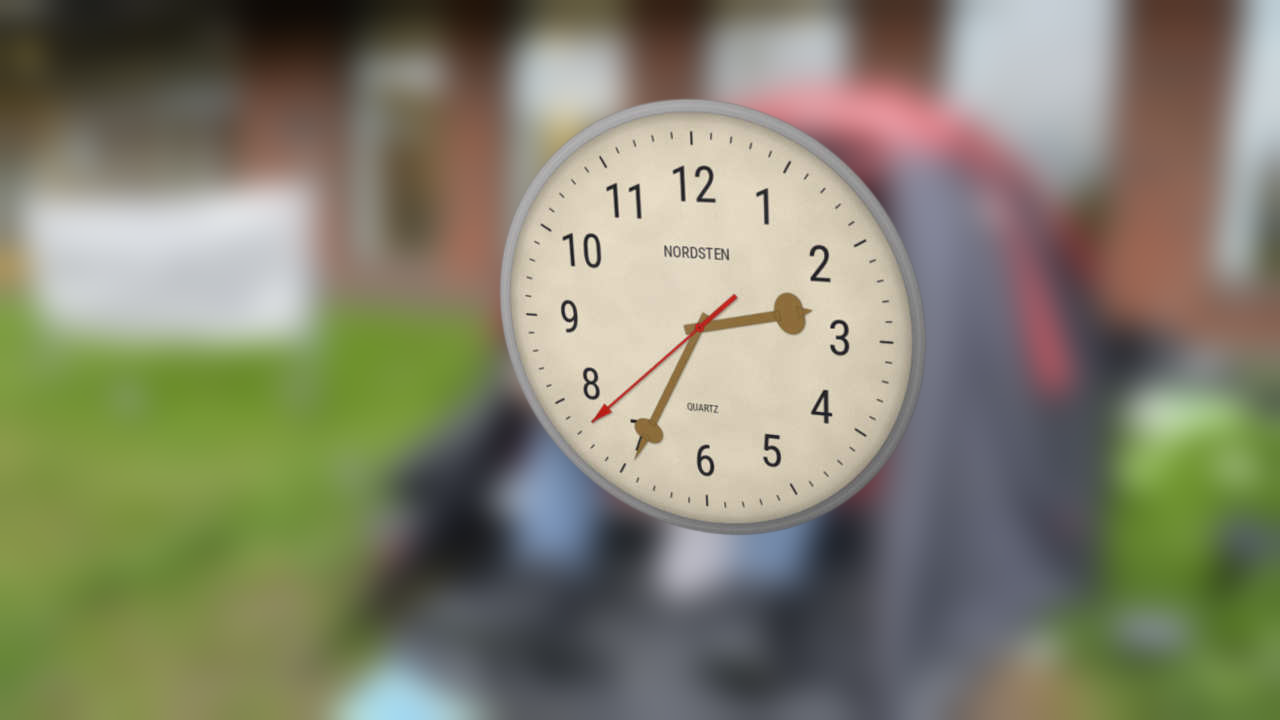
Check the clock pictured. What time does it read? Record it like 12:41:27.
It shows 2:34:38
